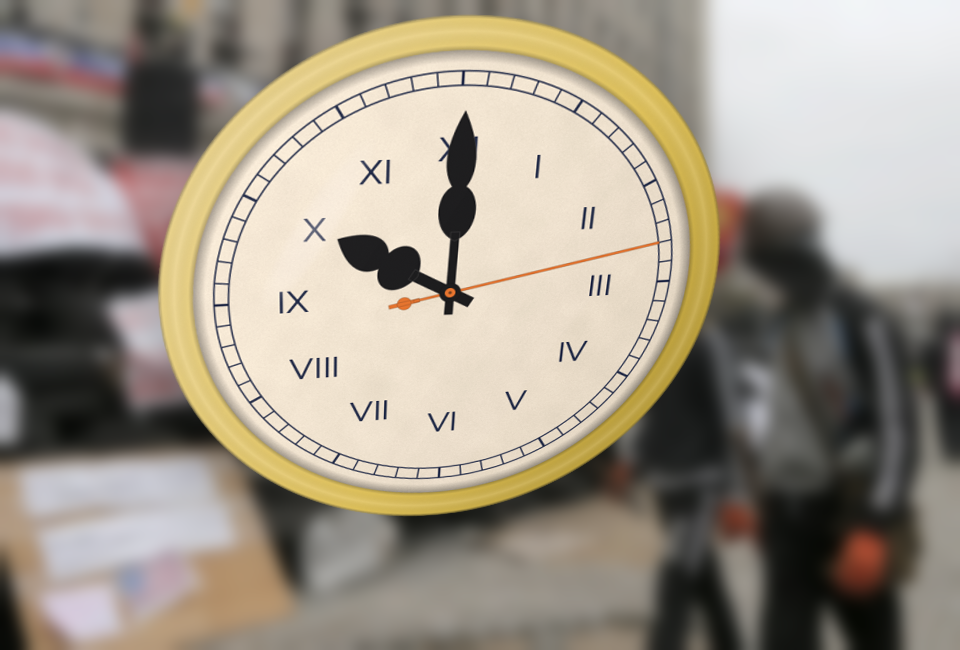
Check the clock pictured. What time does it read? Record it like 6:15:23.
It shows 10:00:13
